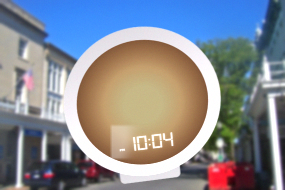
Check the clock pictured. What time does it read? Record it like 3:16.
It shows 10:04
